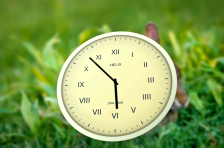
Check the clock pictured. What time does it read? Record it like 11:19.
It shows 5:53
